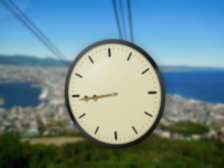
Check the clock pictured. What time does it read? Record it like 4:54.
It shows 8:44
